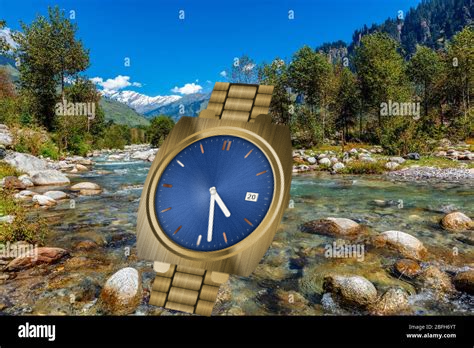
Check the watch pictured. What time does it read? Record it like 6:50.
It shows 4:28
